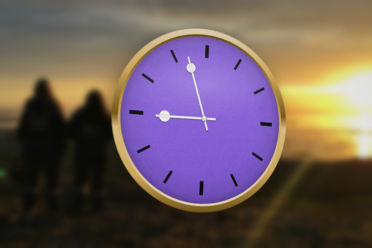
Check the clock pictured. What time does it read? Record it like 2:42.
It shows 8:57
